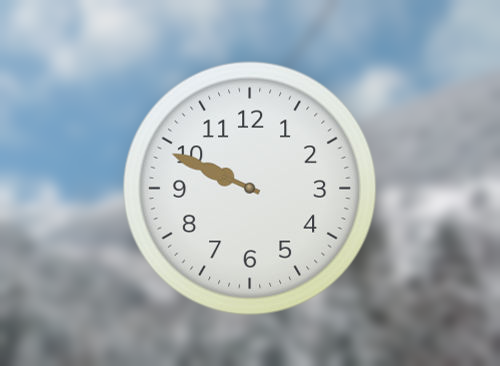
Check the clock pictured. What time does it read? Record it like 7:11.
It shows 9:49
